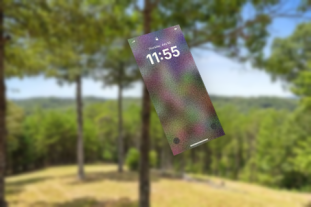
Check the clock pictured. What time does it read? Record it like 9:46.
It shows 11:55
